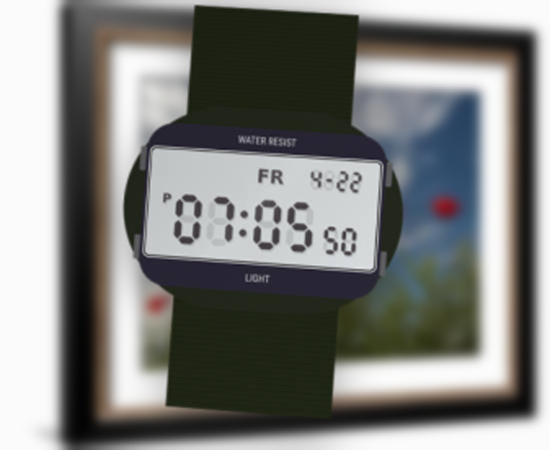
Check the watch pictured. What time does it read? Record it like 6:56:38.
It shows 7:05:50
